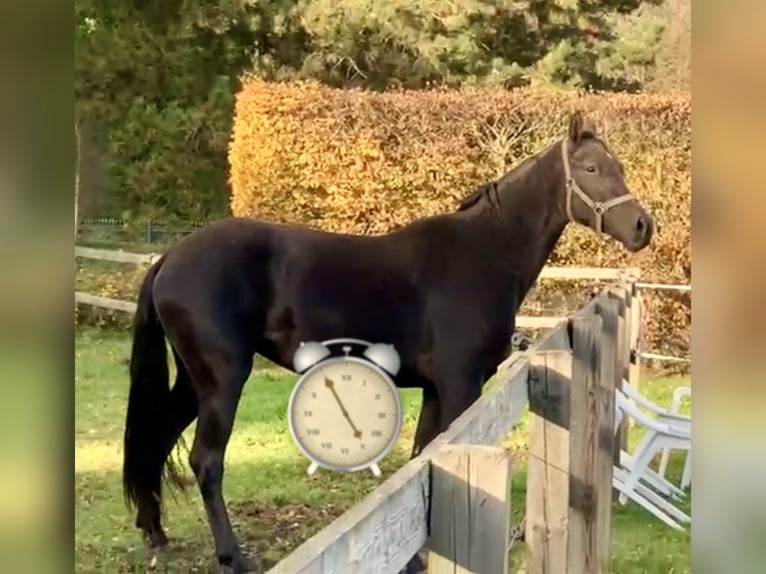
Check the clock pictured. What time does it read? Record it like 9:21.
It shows 4:55
